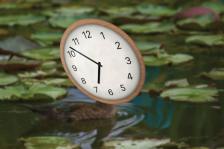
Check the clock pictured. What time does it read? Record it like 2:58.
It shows 6:52
